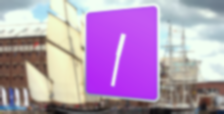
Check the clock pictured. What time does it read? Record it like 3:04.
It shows 12:32
